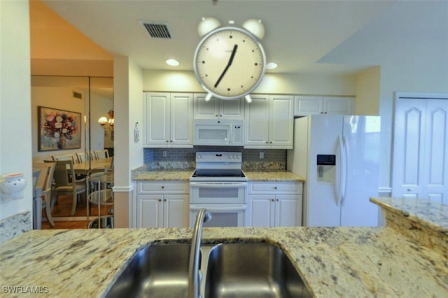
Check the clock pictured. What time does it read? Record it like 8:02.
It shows 12:35
